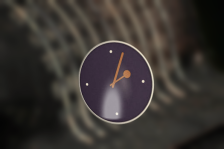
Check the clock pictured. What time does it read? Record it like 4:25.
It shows 2:04
